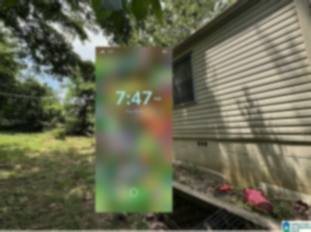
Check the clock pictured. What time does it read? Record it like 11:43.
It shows 7:47
